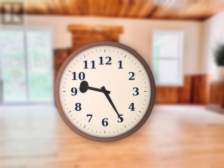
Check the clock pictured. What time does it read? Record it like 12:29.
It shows 9:25
